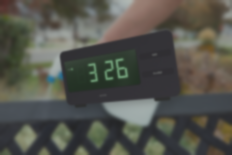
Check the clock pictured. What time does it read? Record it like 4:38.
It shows 3:26
